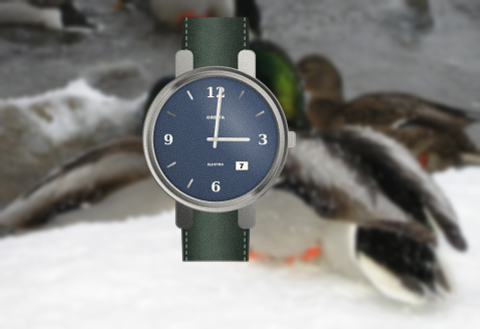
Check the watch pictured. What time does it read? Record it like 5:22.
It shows 3:01
